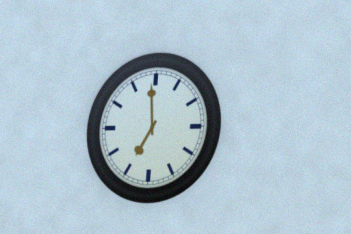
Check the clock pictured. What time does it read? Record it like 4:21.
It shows 6:59
